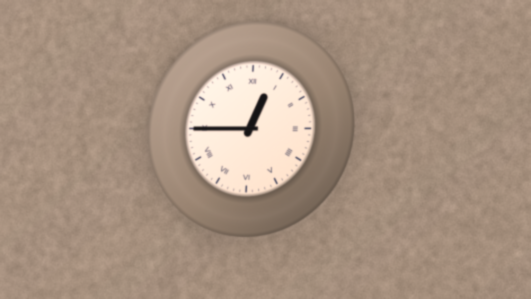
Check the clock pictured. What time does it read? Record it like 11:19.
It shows 12:45
